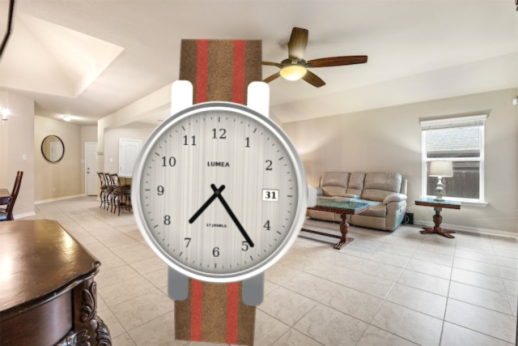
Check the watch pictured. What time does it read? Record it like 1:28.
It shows 7:24
